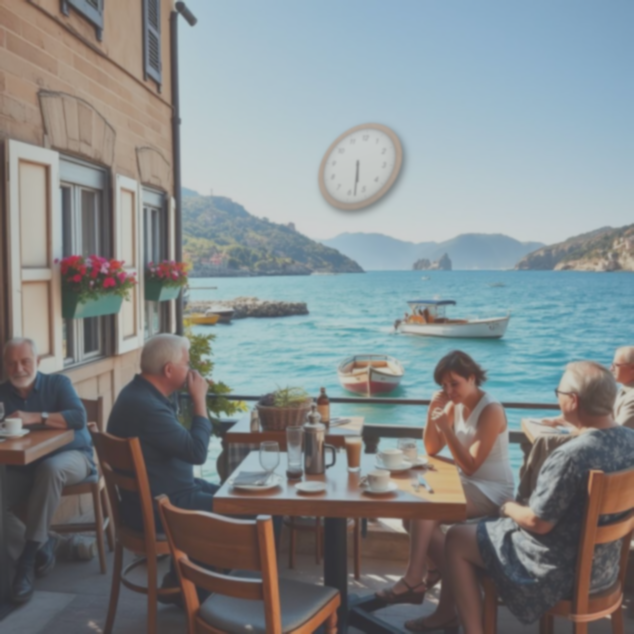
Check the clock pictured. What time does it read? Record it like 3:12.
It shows 5:28
